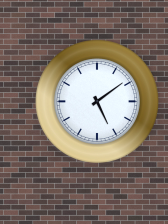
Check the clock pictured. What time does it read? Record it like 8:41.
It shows 5:09
